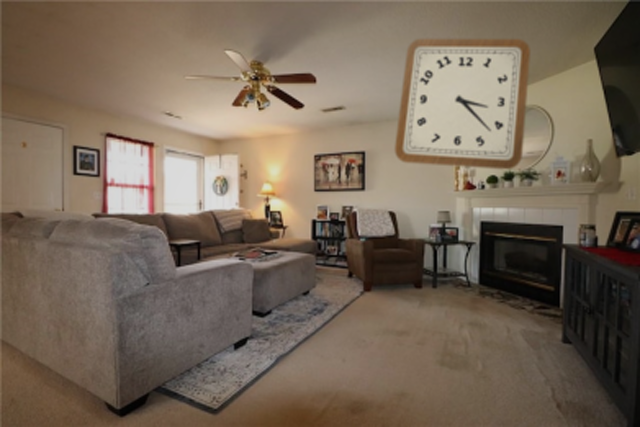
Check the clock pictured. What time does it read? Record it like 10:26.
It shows 3:22
